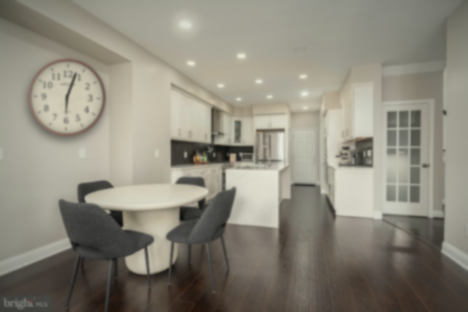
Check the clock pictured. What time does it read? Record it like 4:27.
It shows 6:03
